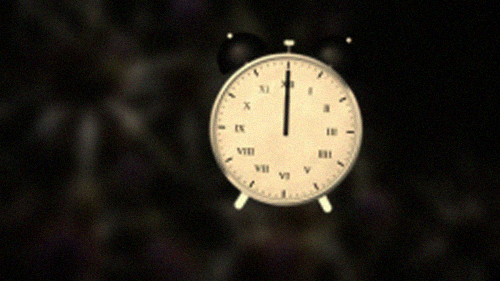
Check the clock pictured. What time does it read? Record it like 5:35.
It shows 12:00
